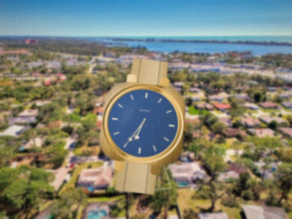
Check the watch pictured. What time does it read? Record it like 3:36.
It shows 6:35
